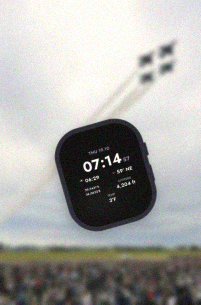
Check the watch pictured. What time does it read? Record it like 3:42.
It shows 7:14
